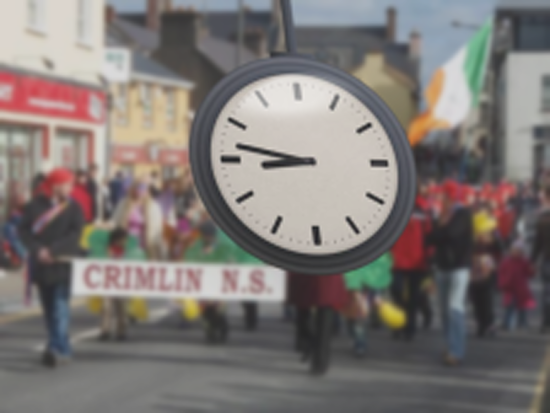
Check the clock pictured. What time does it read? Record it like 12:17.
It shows 8:47
